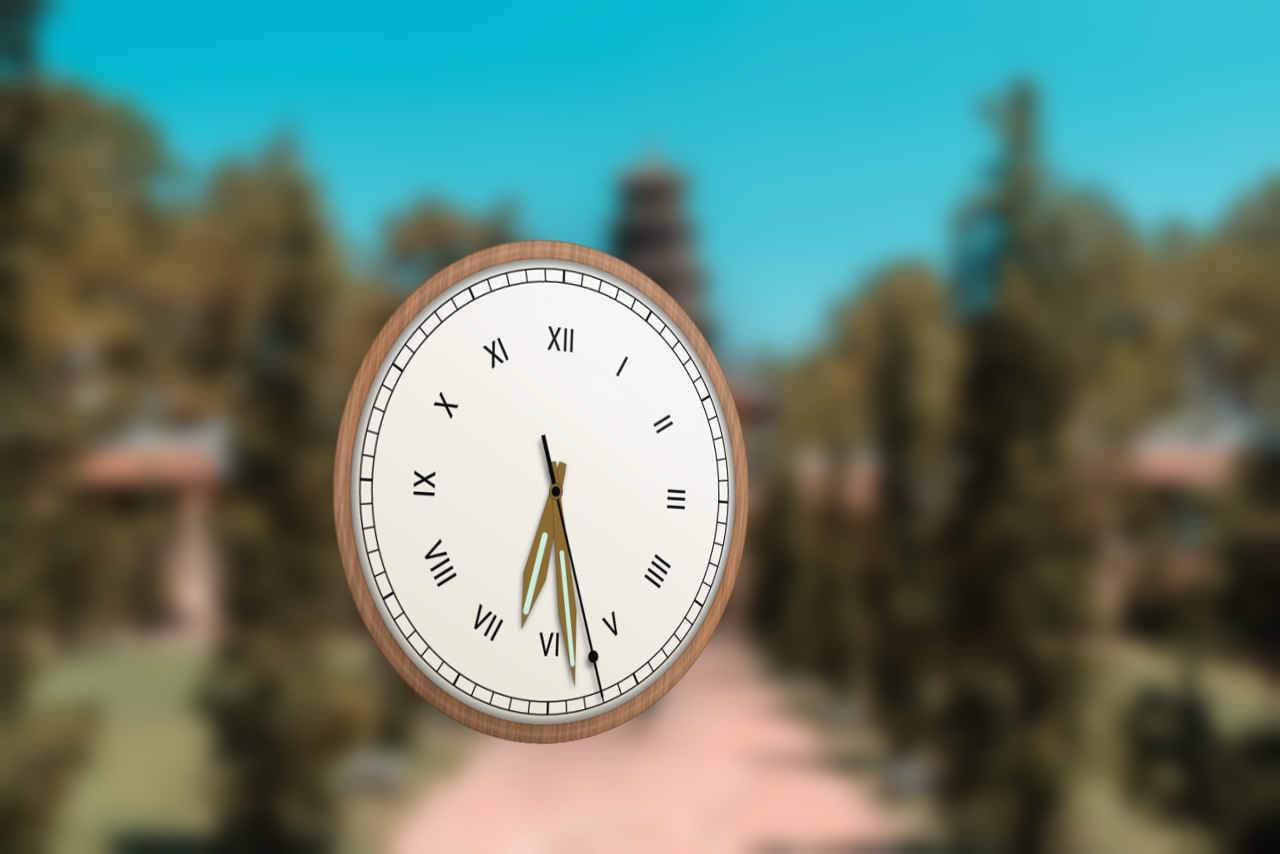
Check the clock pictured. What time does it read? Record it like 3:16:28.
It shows 6:28:27
